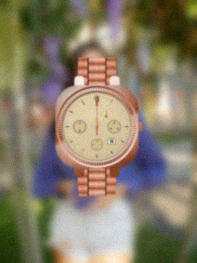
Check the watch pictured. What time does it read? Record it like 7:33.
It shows 12:59
